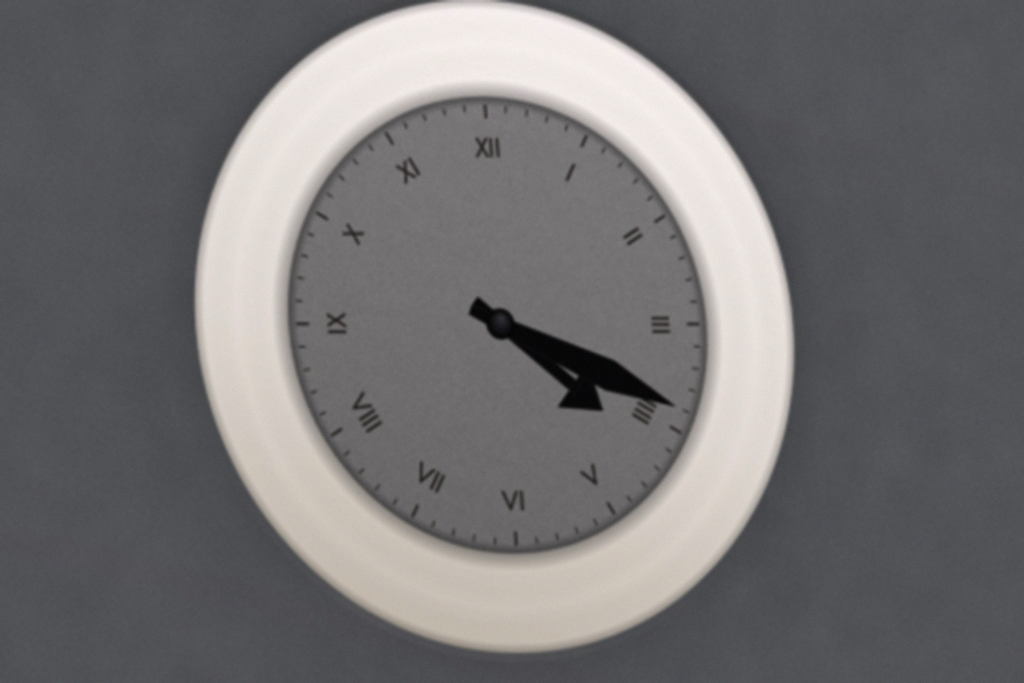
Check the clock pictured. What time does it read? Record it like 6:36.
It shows 4:19
